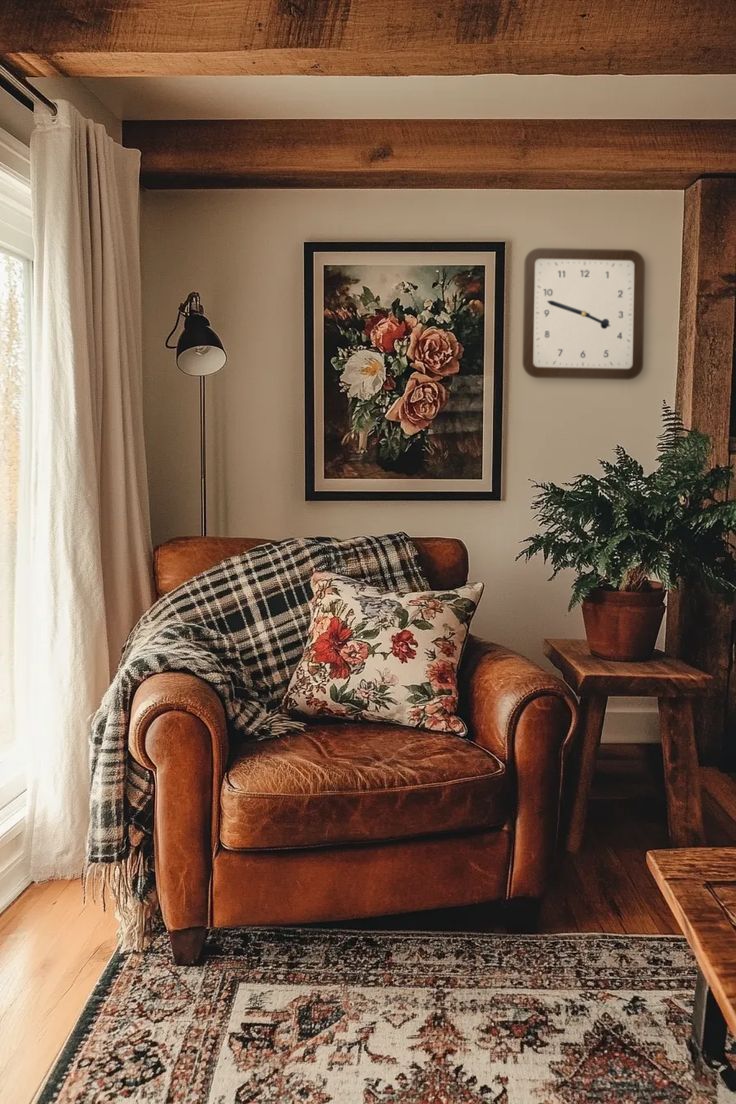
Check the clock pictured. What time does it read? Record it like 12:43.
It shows 3:48
